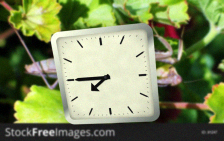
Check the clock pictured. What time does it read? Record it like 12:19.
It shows 7:45
